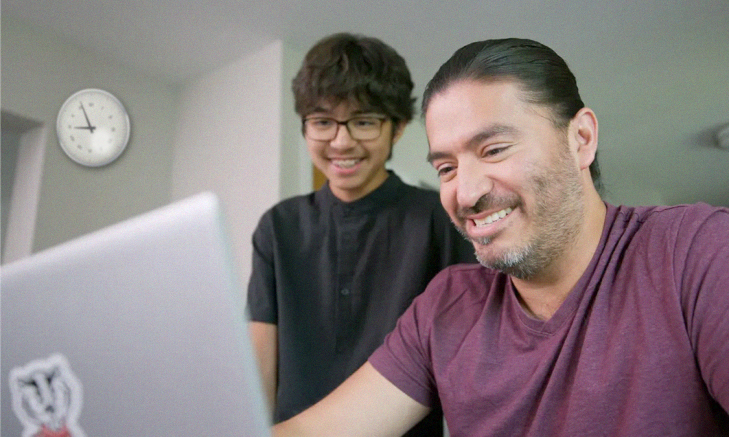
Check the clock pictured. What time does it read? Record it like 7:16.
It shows 8:56
